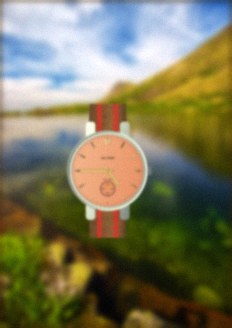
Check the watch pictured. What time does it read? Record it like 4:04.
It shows 4:45
